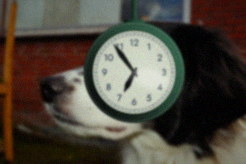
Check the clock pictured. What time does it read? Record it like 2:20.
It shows 6:54
